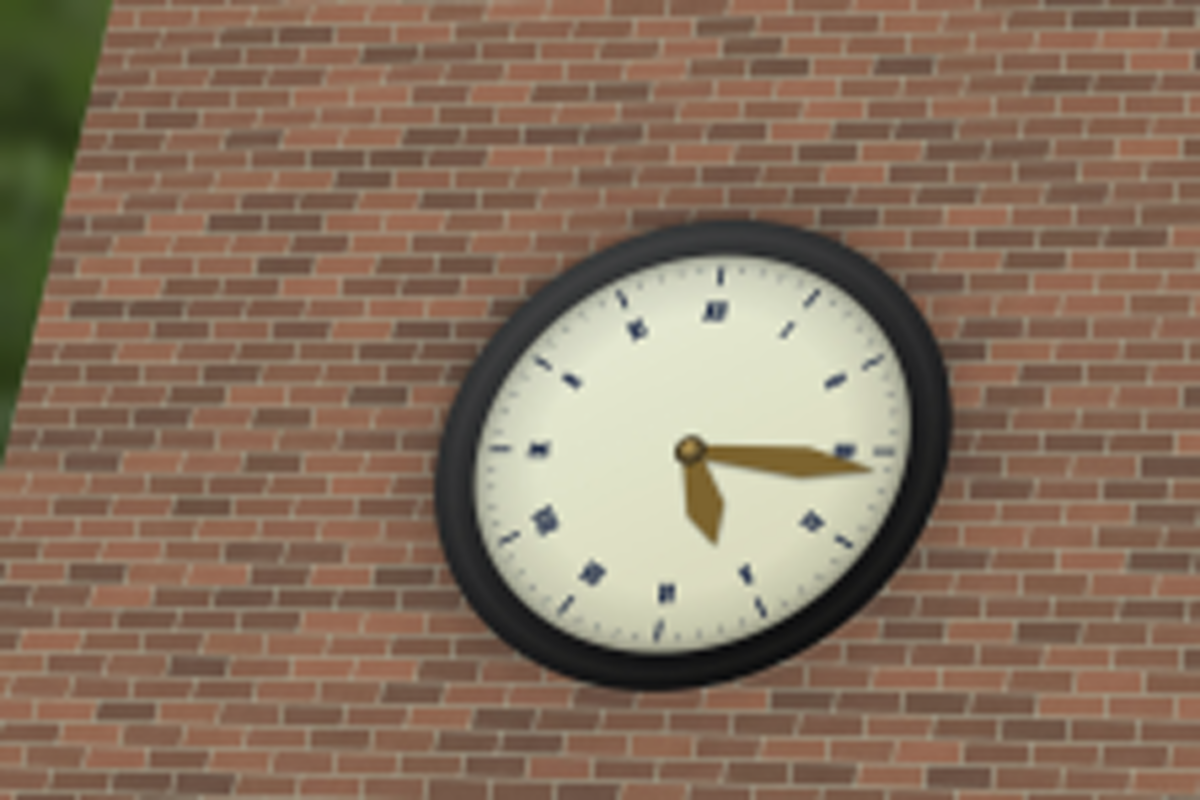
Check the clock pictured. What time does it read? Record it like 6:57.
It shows 5:16
